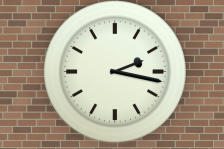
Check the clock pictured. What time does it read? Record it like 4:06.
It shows 2:17
